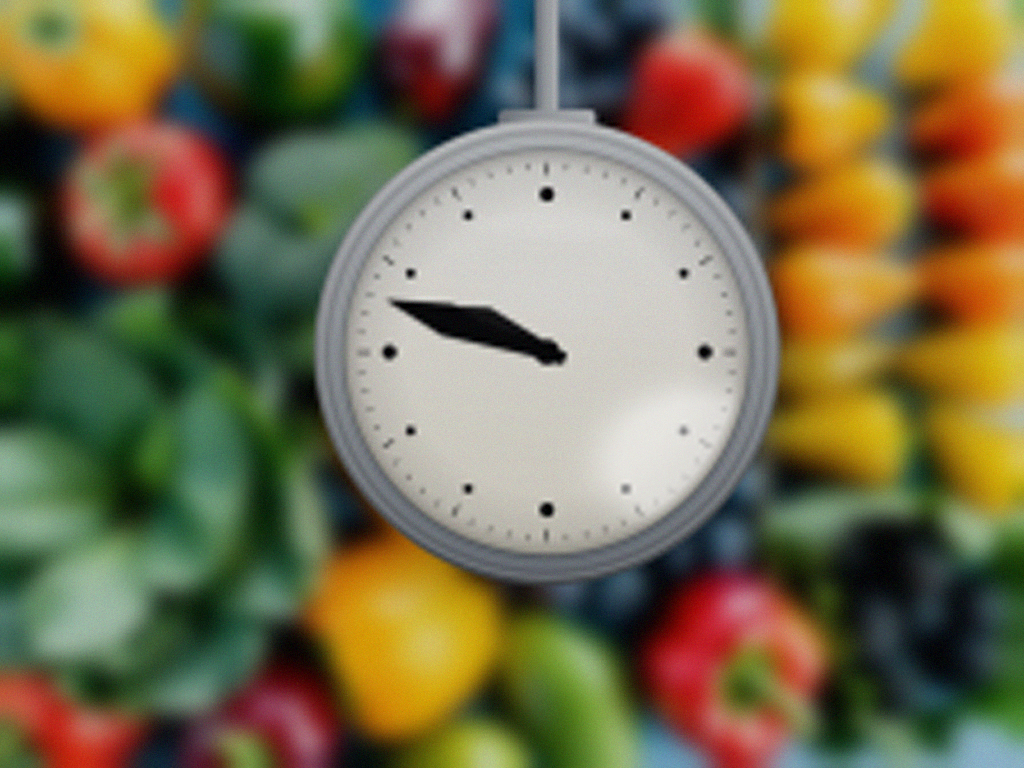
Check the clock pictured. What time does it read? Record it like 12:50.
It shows 9:48
